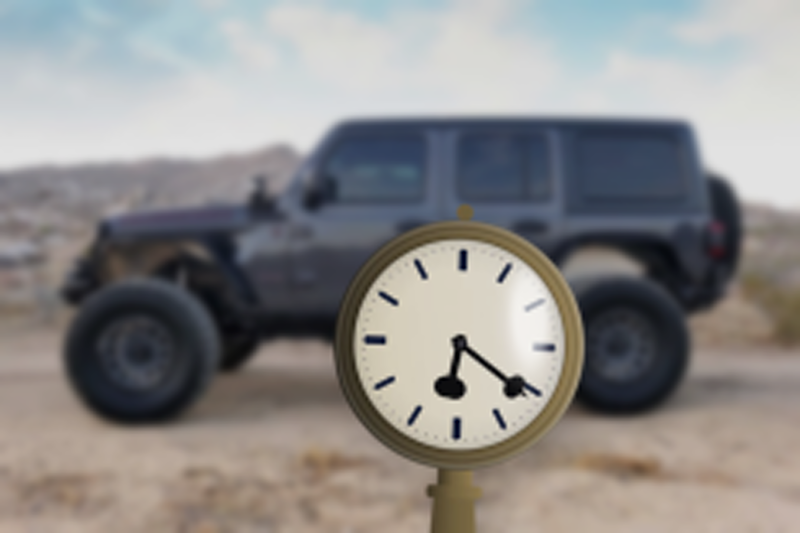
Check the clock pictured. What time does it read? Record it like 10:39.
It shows 6:21
